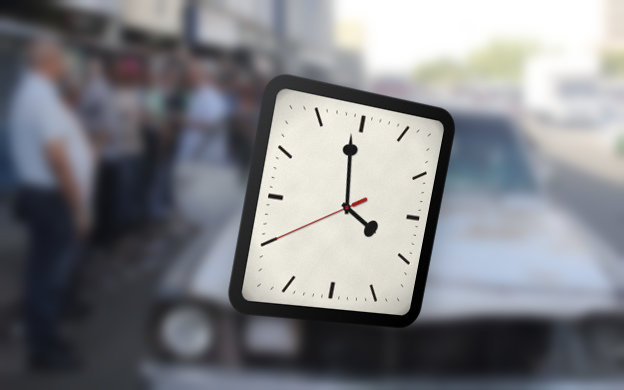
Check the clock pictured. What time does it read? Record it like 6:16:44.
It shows 3:58:40
